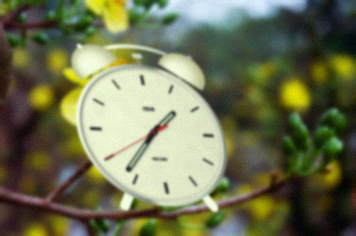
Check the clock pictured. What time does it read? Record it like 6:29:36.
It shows 1:36:40
